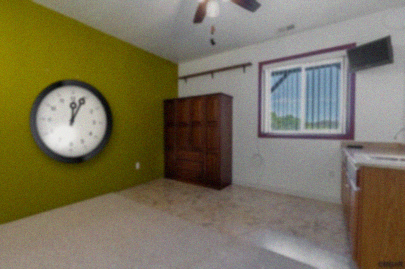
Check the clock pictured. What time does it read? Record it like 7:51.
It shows 12:04
